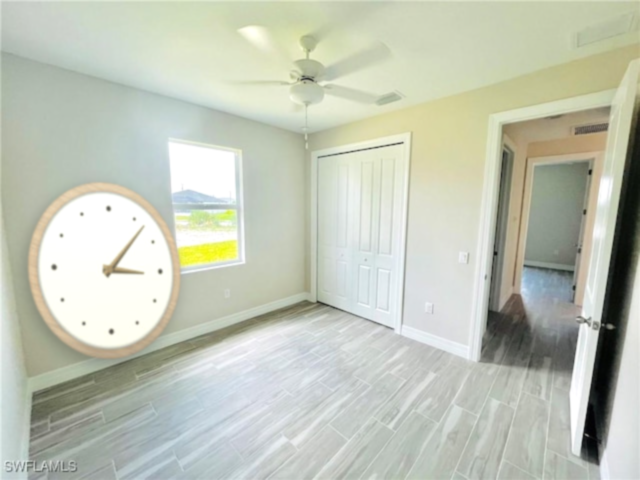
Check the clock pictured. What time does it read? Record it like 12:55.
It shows 3:07
